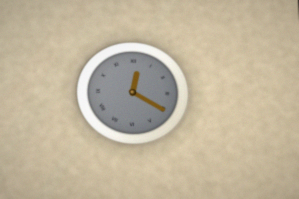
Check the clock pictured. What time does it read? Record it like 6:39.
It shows 12:20
